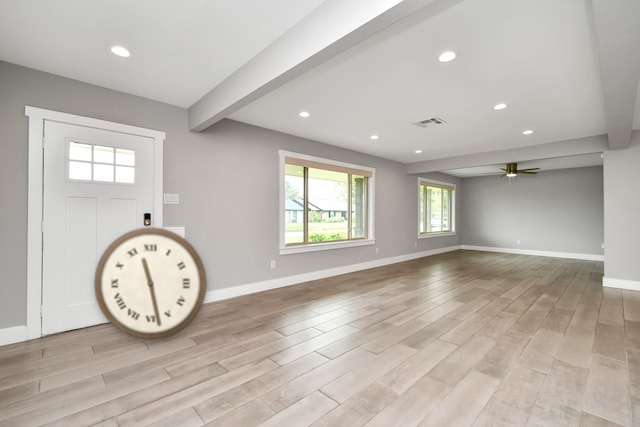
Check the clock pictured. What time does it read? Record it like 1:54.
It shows 11:28
